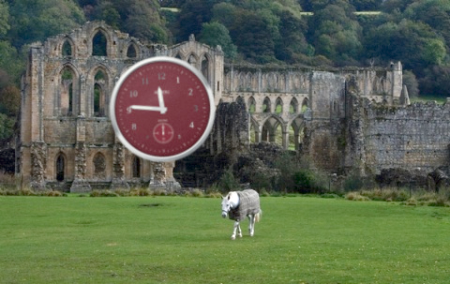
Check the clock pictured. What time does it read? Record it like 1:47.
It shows 11:46
